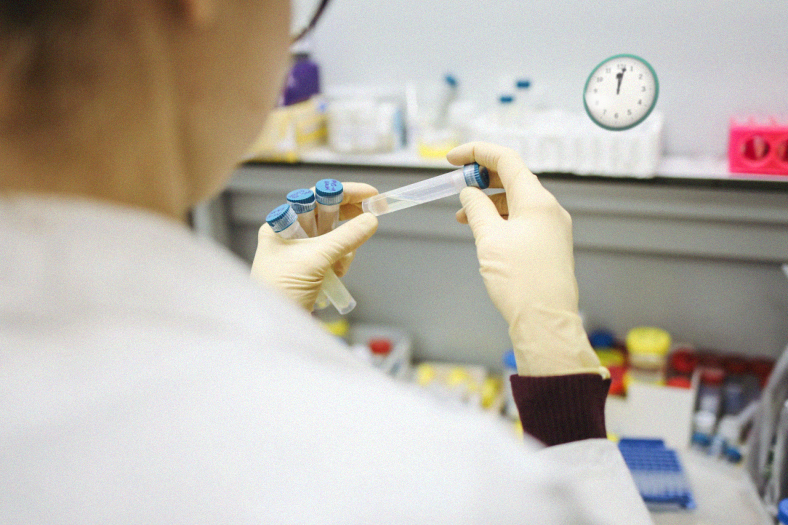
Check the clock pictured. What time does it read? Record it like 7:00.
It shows 12:02
